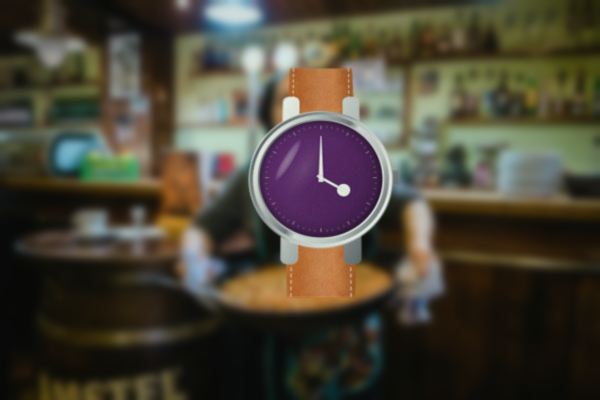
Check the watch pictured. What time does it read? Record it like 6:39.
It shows 4:00
